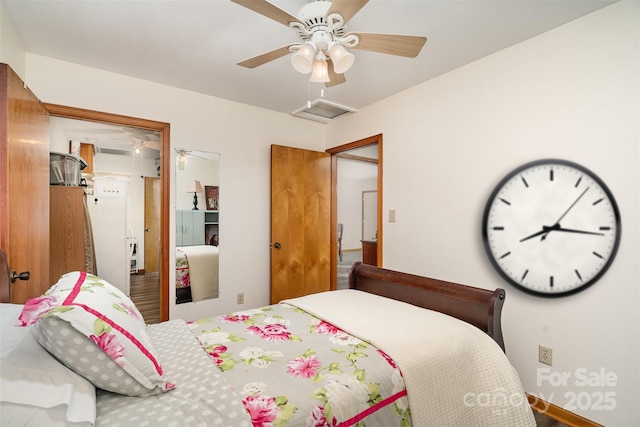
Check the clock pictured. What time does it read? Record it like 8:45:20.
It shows 8:16:07
